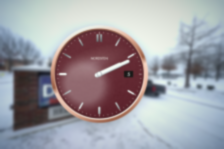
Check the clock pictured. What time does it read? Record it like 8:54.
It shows 2:11
